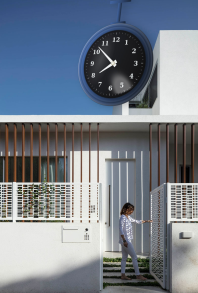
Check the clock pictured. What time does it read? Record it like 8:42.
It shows 7:52
